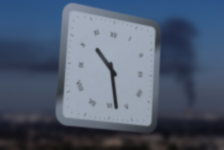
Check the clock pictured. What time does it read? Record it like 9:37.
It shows 10:28
